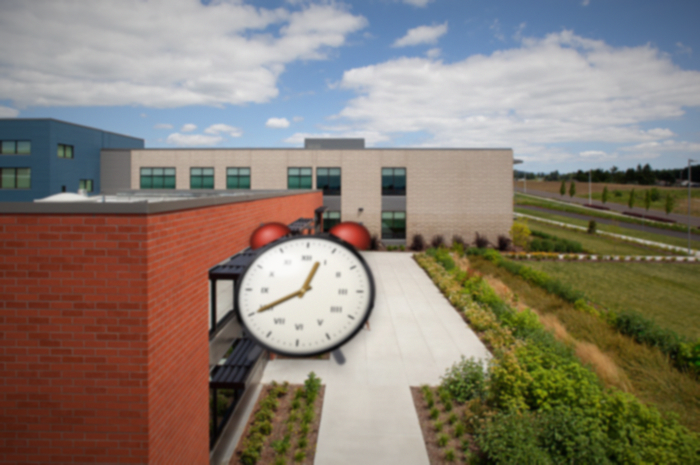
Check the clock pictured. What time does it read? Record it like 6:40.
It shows 12:40
